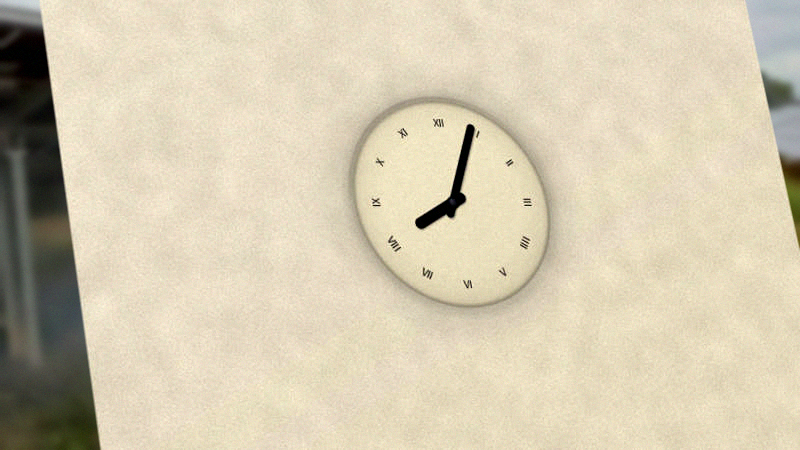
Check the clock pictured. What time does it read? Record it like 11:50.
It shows 8:04
